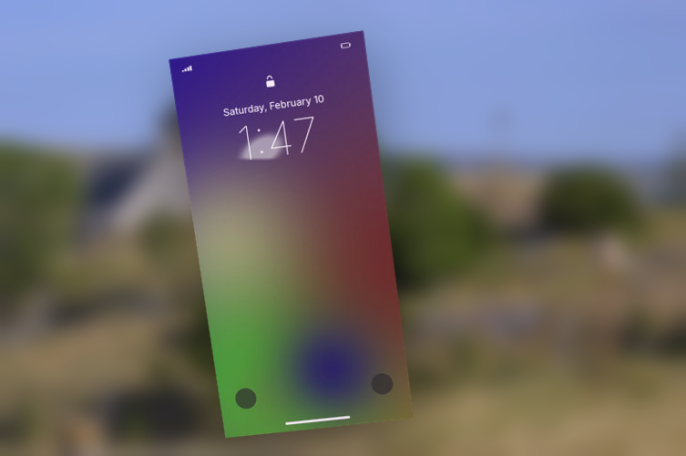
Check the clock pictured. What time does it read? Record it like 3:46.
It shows 1:47
